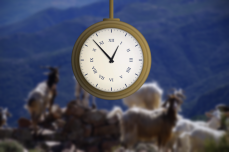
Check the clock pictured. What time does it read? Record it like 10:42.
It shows 12:53
